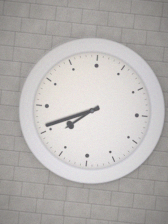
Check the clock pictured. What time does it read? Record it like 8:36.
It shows 7:41
